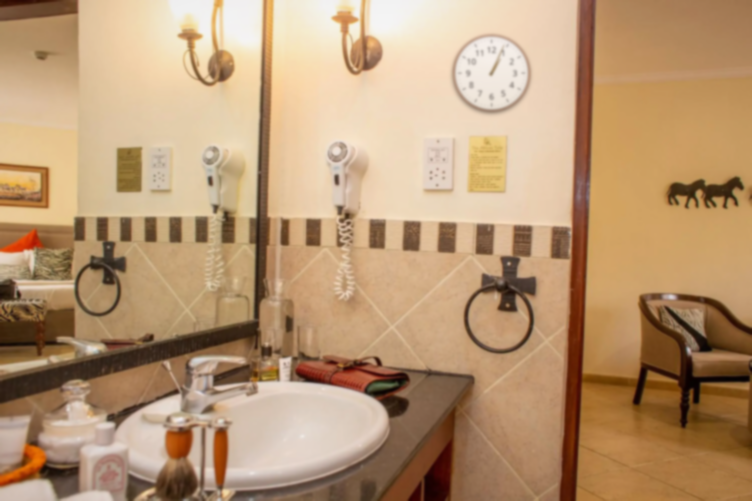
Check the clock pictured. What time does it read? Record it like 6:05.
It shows 1:04
